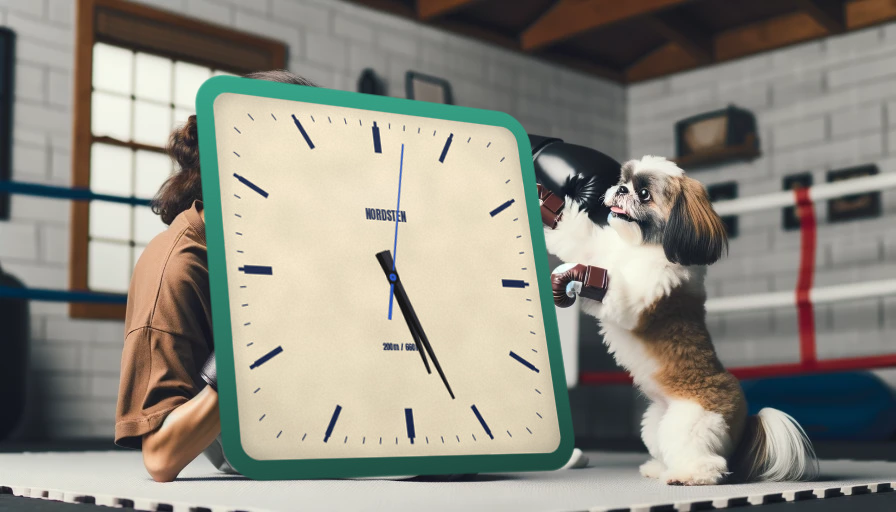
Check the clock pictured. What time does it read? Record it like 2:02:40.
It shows 5:26:02
